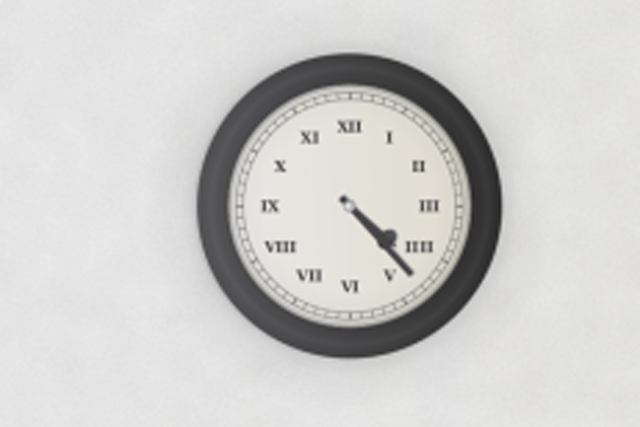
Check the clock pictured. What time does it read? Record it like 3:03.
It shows 4:23
